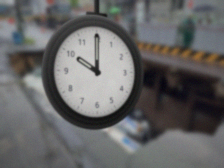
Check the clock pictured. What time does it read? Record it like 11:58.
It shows 10:00
